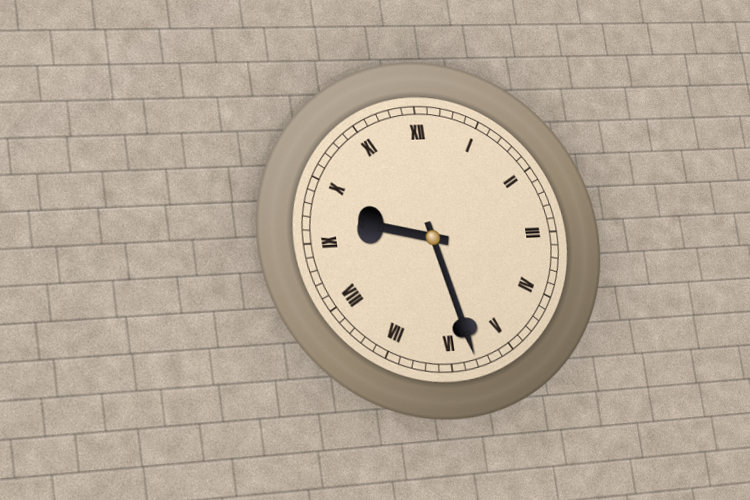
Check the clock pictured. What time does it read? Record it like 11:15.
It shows 9:28
